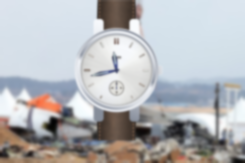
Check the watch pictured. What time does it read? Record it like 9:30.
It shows 11:43
